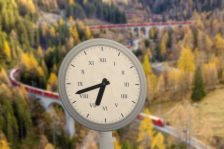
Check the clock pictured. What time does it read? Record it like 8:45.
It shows 6:42
